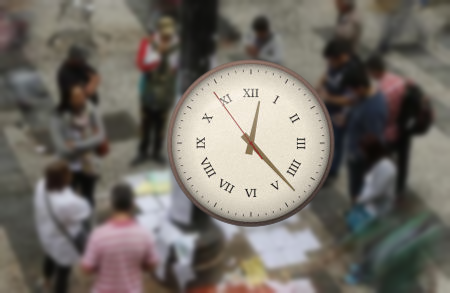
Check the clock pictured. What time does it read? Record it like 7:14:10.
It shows 12:22:54
